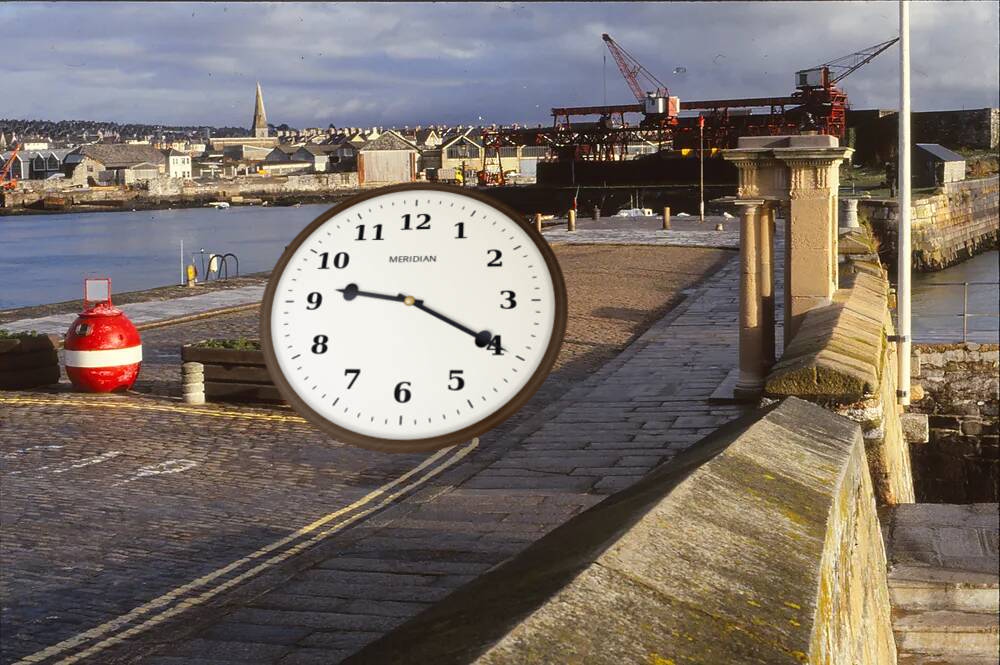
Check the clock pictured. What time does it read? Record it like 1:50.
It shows 9:20
